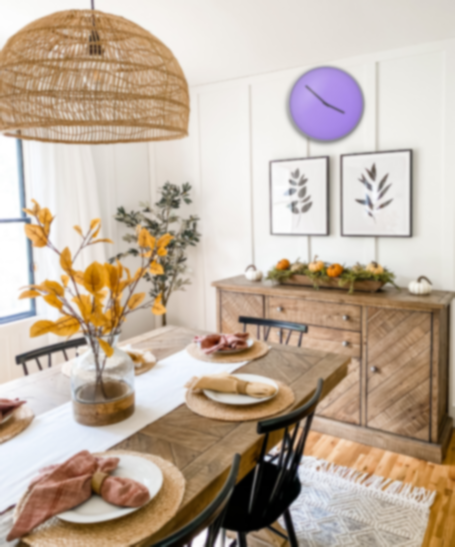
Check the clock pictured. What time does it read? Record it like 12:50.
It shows 3:52
